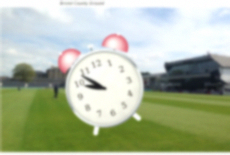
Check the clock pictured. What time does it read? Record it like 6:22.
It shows 9:53
